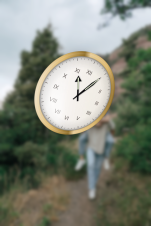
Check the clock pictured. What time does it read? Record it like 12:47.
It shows 11:05
